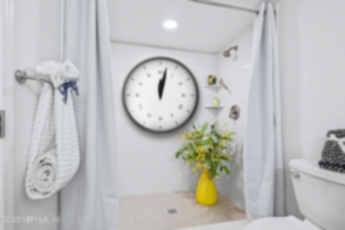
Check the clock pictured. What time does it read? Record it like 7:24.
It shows 12:02
